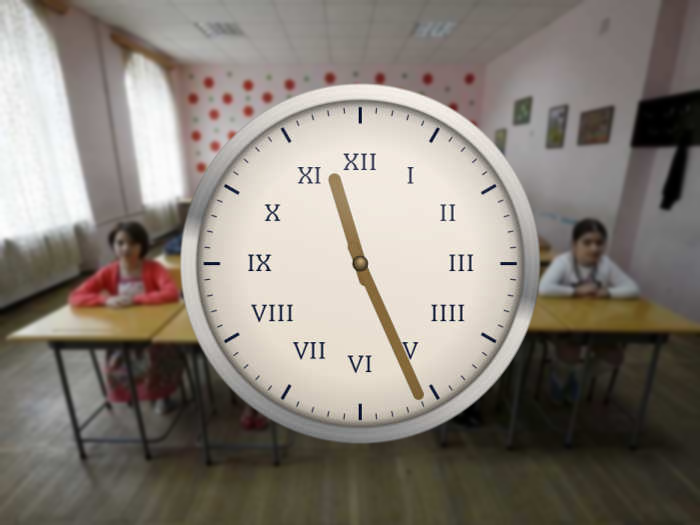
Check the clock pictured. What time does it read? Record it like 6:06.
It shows 11:26
